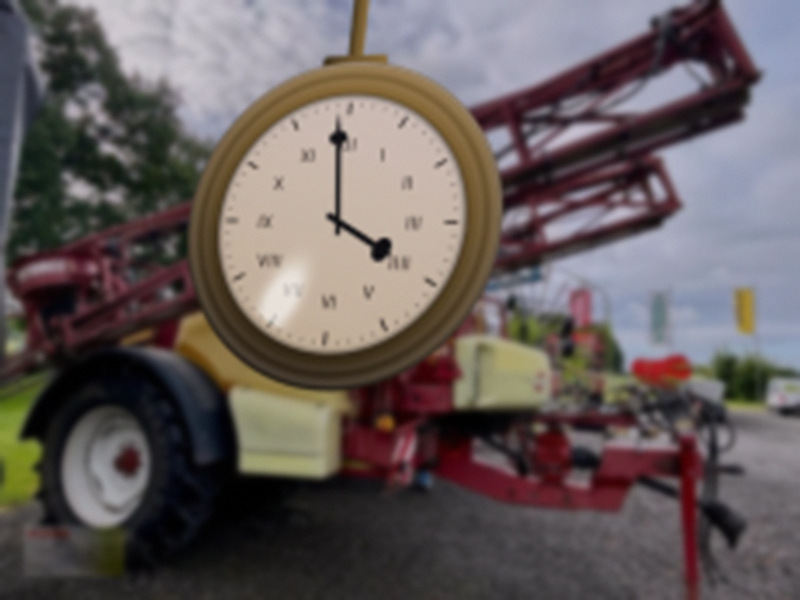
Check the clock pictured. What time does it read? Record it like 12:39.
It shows 3:59
